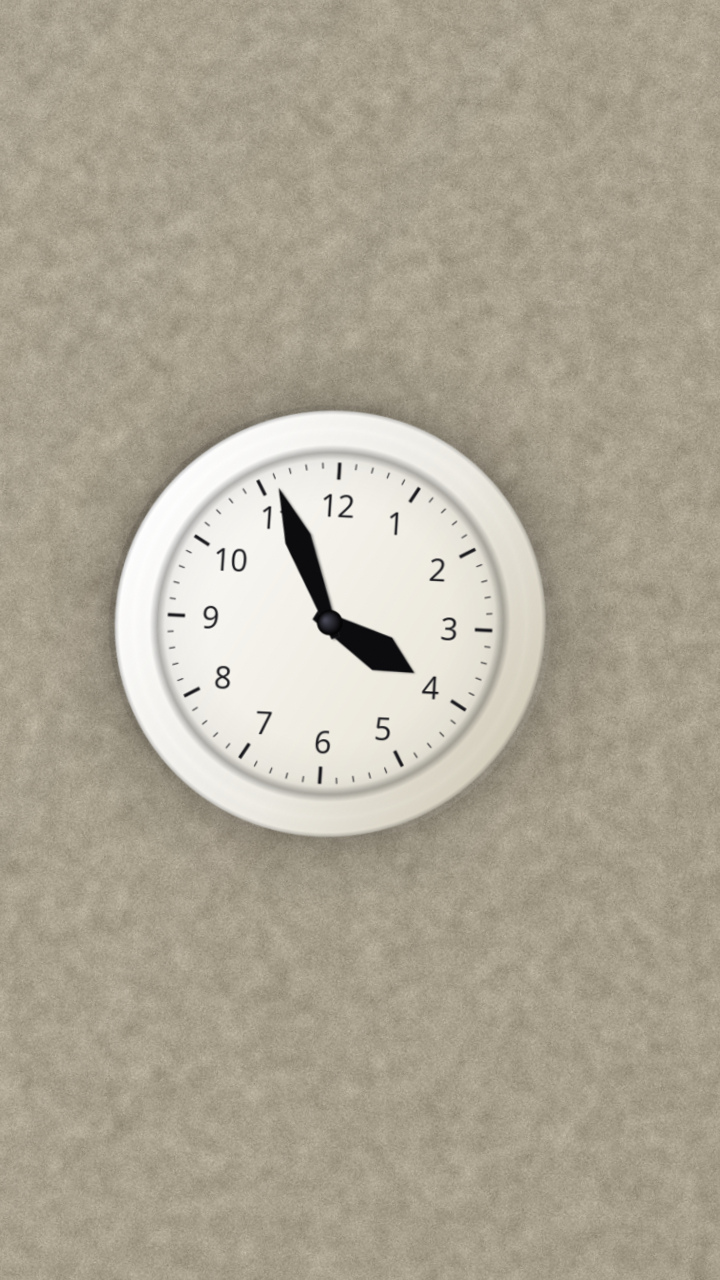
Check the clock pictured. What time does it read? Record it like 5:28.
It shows 3:56
